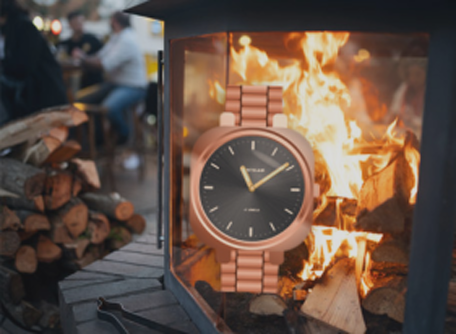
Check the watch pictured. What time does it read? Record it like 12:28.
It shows 11:09
